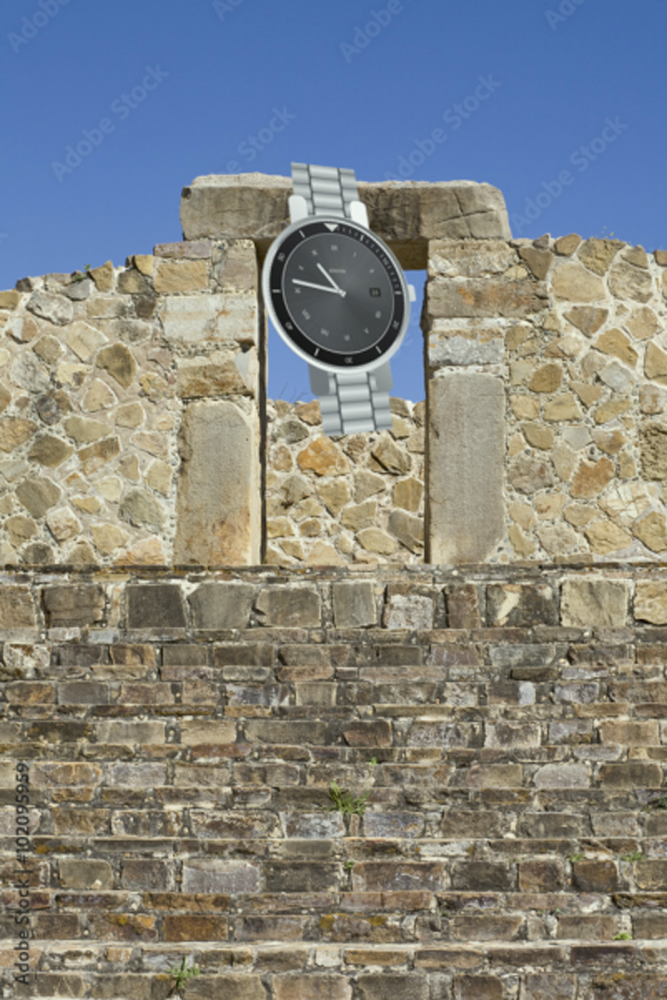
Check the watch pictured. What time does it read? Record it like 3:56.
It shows 10:47
